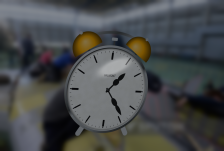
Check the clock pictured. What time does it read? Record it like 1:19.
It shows 1:24
